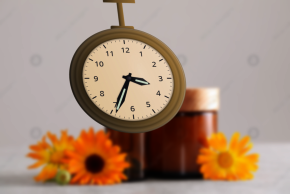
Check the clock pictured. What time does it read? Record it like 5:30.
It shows 3:34
